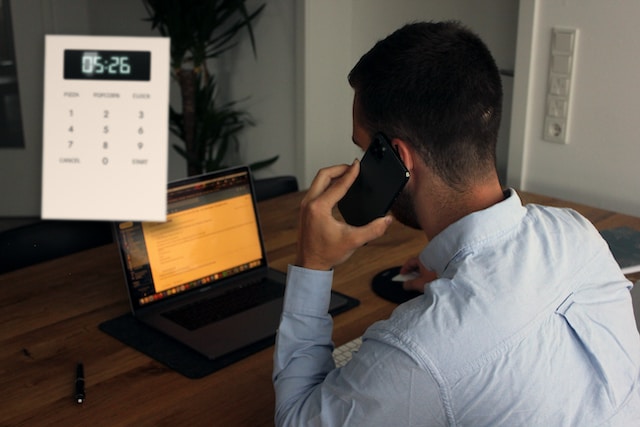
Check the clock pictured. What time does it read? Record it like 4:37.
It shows 5:26
